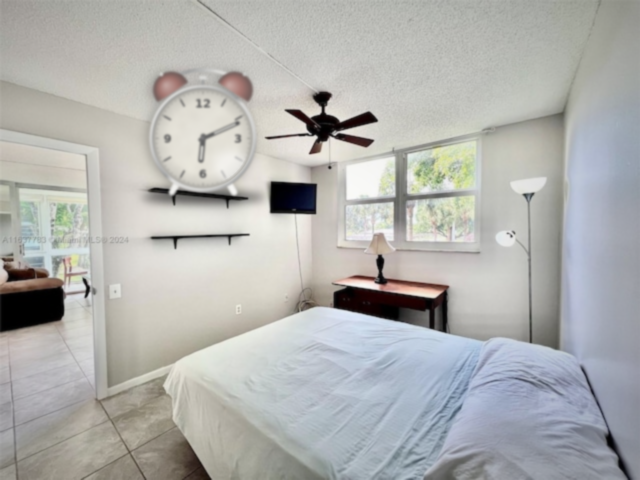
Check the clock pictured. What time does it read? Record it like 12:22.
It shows 6:11
